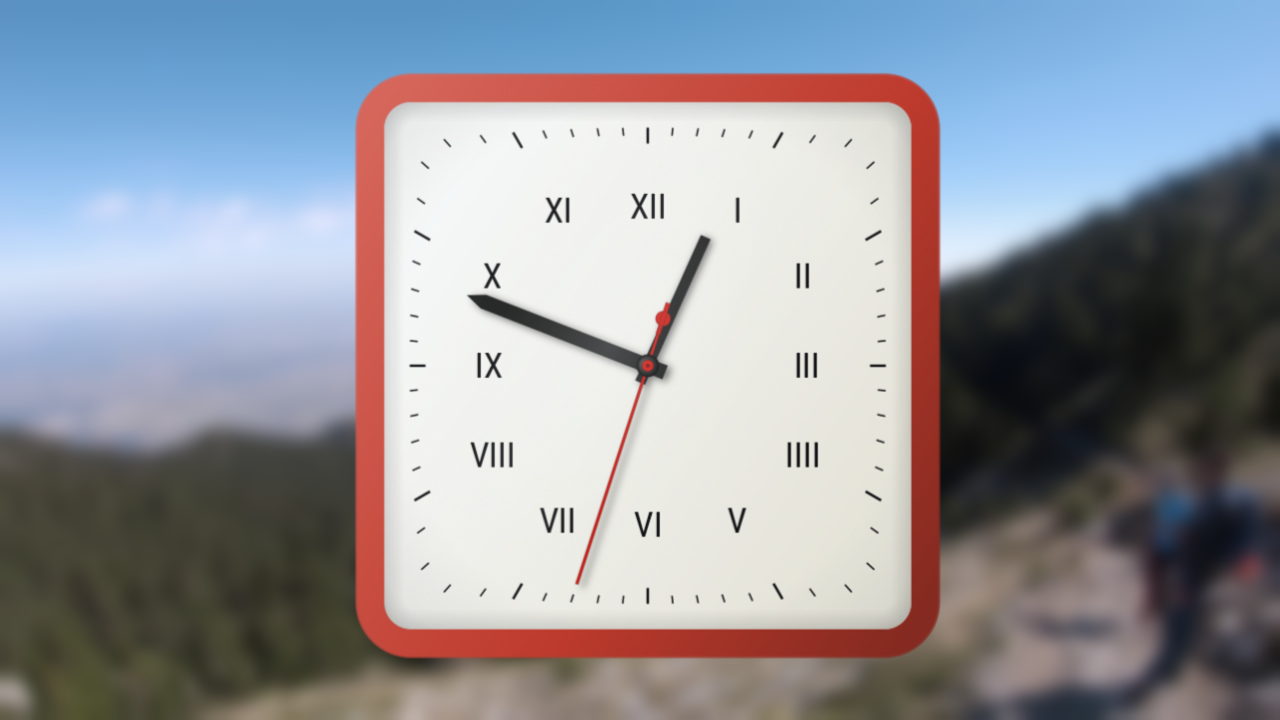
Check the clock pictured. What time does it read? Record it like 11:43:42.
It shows 12:48:33
